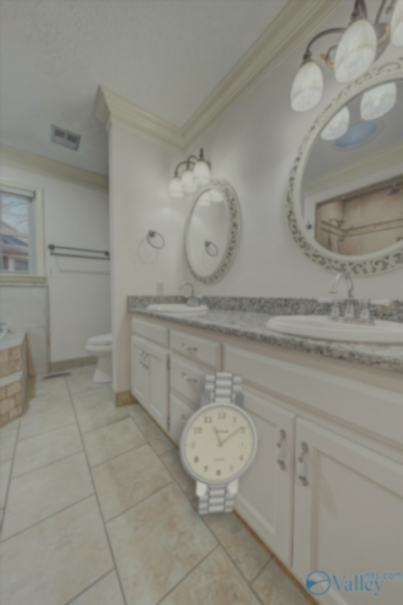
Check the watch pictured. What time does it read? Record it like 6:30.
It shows 11:09
